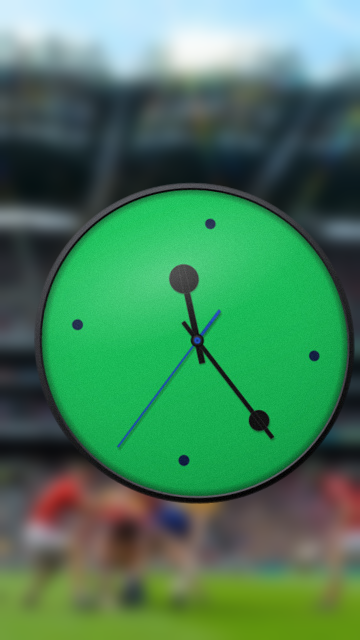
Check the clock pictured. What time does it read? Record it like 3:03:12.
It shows 11:22:35
